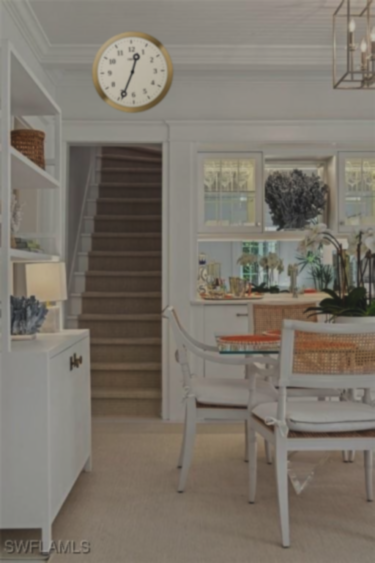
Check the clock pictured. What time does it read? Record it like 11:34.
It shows 12:34
